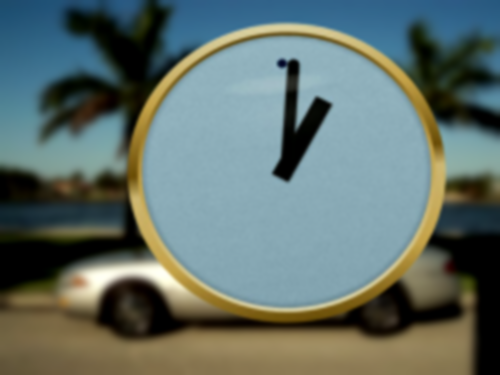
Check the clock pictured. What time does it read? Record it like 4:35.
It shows 1:01
